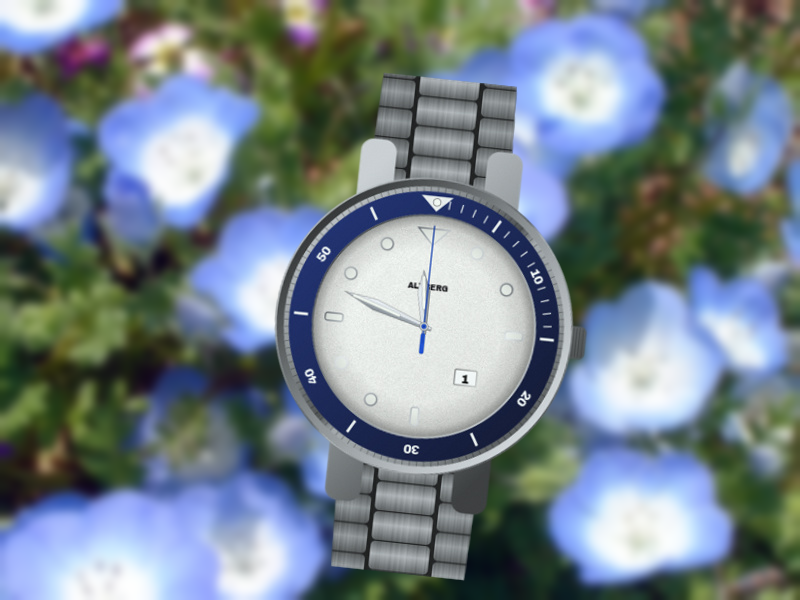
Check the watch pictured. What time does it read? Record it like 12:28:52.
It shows 11:48:00
